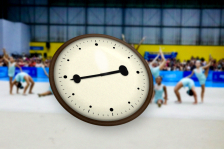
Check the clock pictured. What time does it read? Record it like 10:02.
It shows 2:44
